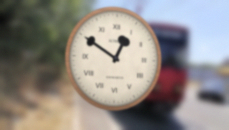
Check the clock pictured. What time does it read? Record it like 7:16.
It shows 12:50
